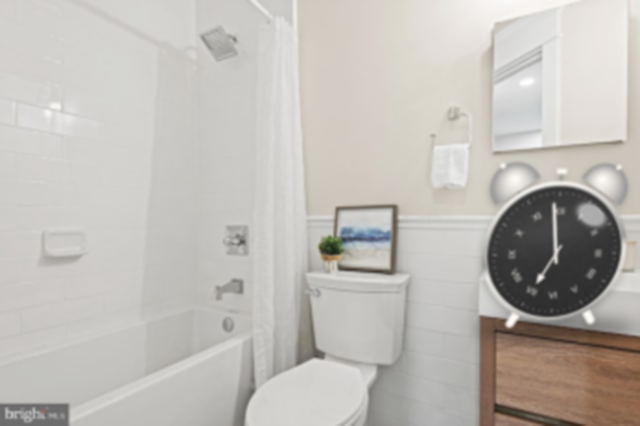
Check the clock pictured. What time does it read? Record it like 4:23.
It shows 6:59
